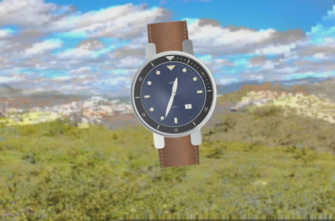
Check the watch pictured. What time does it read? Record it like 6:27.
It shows 12:34
